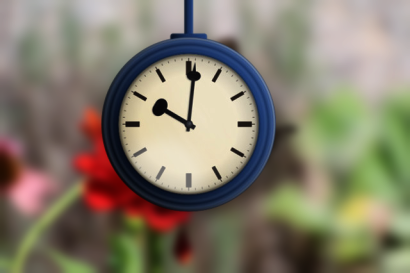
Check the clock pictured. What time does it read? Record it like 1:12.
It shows 10:01
